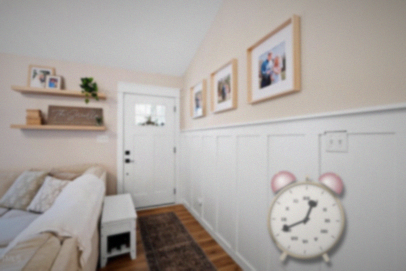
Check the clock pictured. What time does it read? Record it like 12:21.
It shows 12:41
